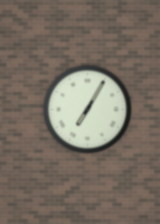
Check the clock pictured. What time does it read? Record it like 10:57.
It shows 7:05
